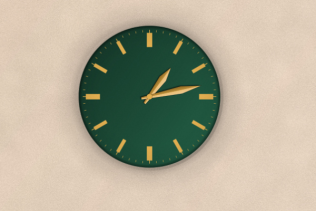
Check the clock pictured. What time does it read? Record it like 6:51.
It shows 1:13
